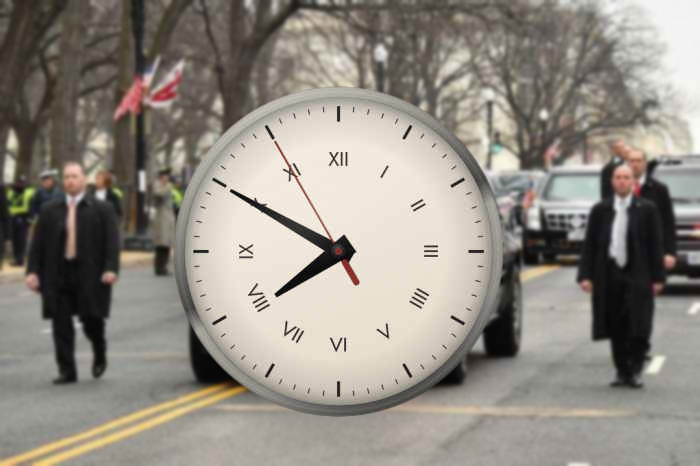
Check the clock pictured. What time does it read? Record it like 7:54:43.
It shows 7:49:55
